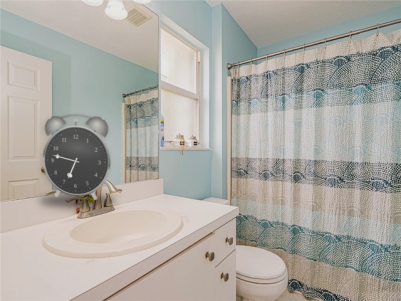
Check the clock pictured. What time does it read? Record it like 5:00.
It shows 6:47
